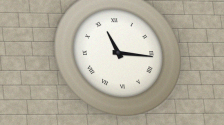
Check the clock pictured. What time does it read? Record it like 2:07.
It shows 11:16
